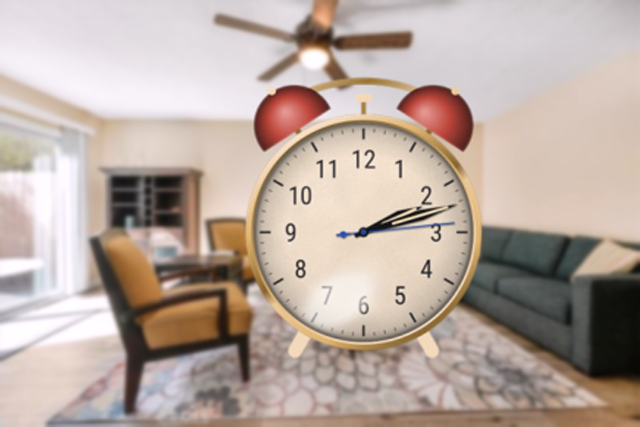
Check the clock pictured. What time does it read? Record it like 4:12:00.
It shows 2:12:14
